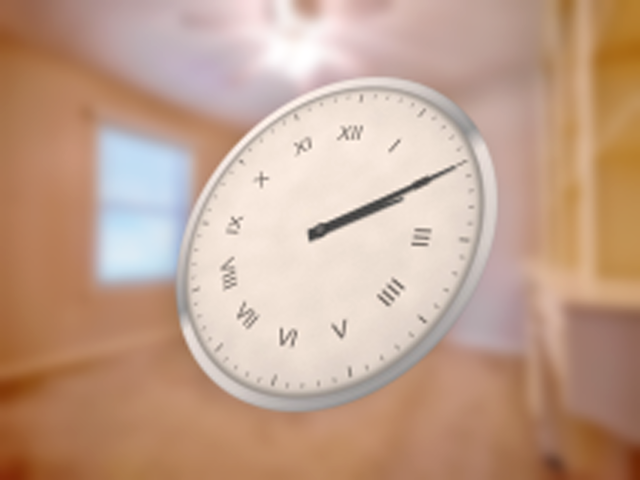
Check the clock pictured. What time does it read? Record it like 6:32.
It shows 2:10
